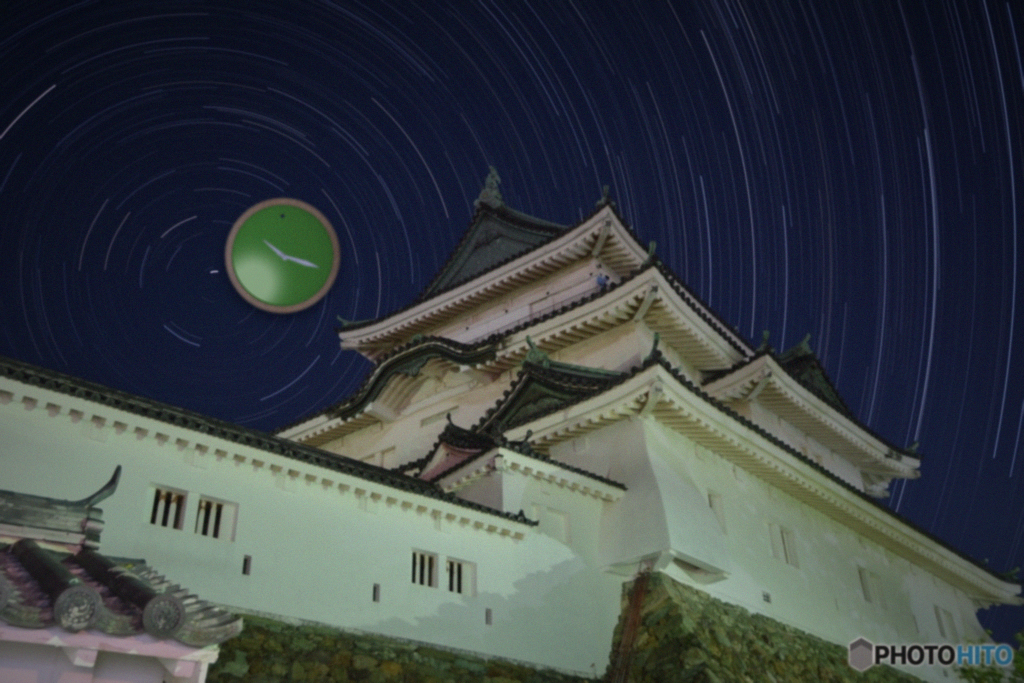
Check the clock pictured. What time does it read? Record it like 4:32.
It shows 10:18
